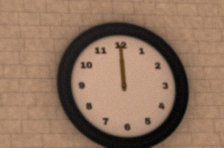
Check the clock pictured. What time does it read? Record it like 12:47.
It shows 12:00
